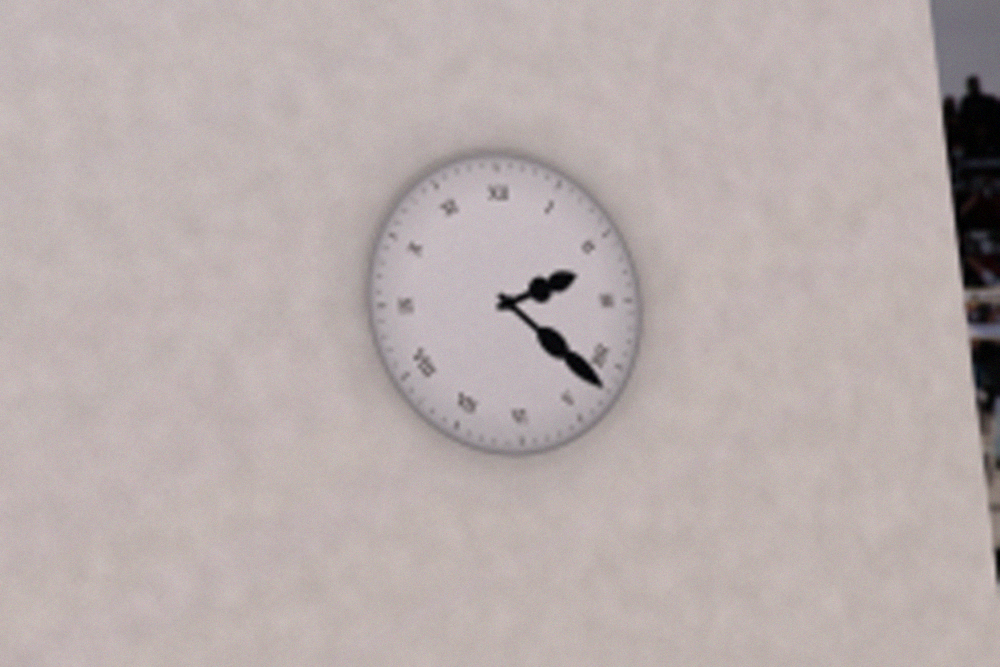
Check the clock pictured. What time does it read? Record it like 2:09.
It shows 2:22
